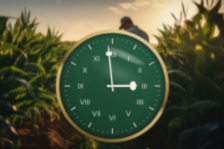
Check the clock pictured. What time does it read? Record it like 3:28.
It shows 2:59
